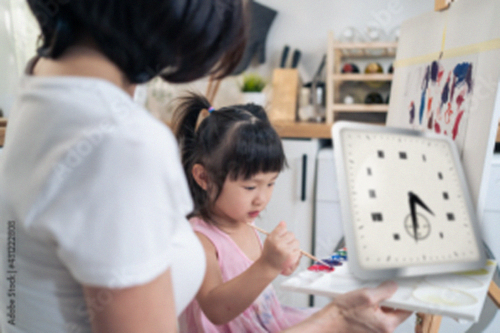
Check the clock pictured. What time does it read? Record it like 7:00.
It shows 4:31
